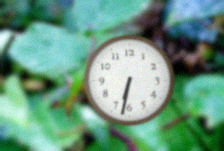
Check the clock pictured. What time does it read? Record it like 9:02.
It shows 6:32
